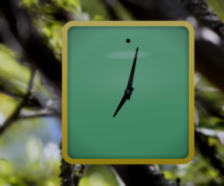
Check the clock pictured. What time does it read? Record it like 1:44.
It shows 7:02
